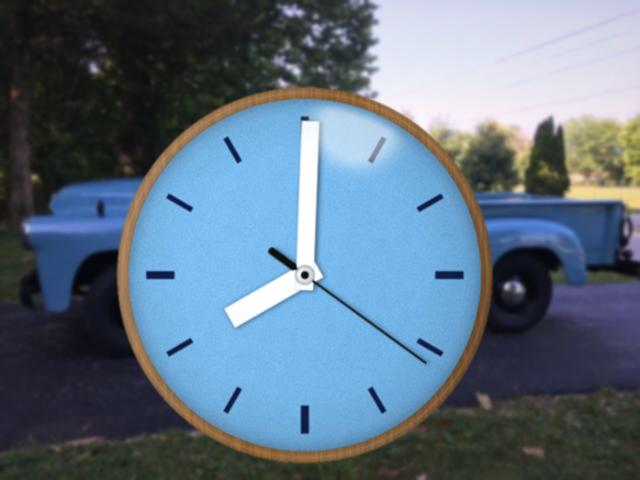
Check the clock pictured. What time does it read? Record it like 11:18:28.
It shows 8:00:21
